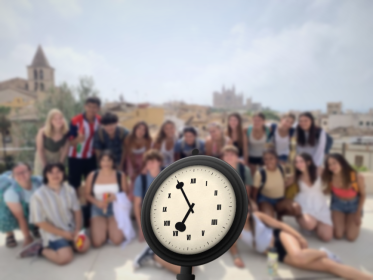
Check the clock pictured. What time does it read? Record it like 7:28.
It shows 6:55
